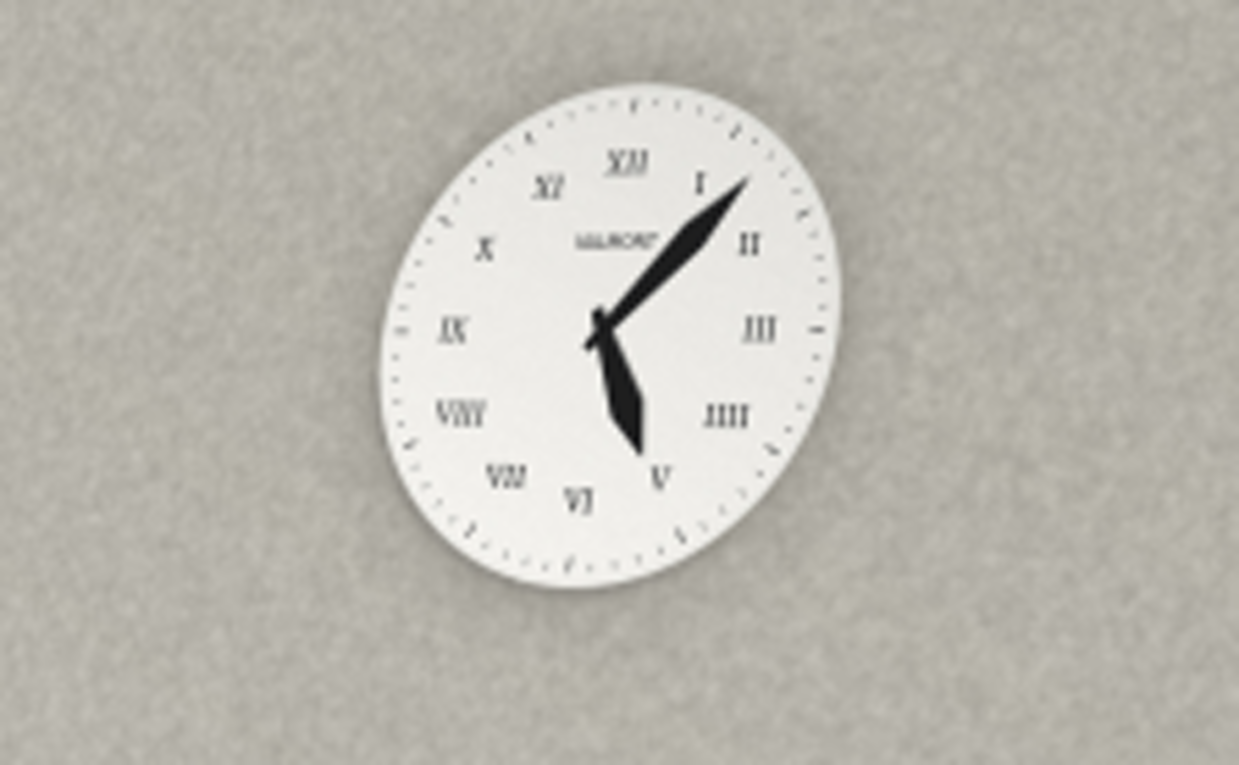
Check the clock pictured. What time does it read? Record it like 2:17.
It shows 5:07
